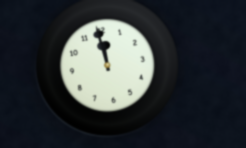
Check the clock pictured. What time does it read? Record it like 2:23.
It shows 11:59
